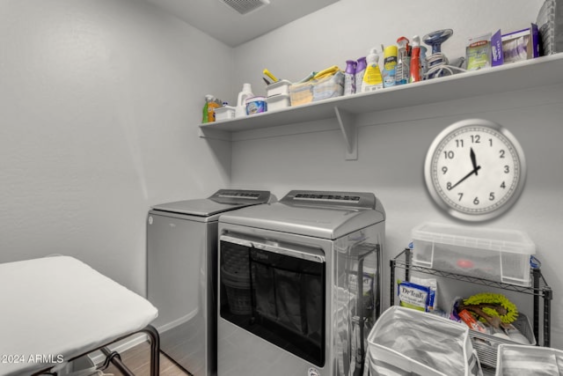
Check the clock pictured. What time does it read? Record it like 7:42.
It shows 11:39
